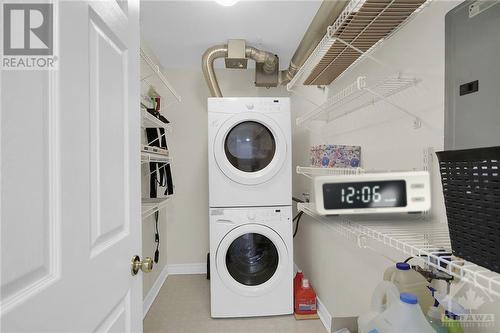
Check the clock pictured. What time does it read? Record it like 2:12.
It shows 12:06
